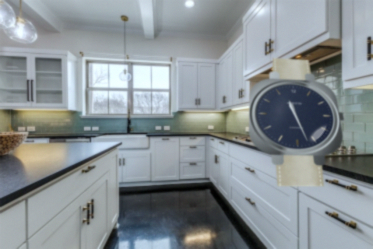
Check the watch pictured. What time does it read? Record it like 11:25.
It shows 11:27
